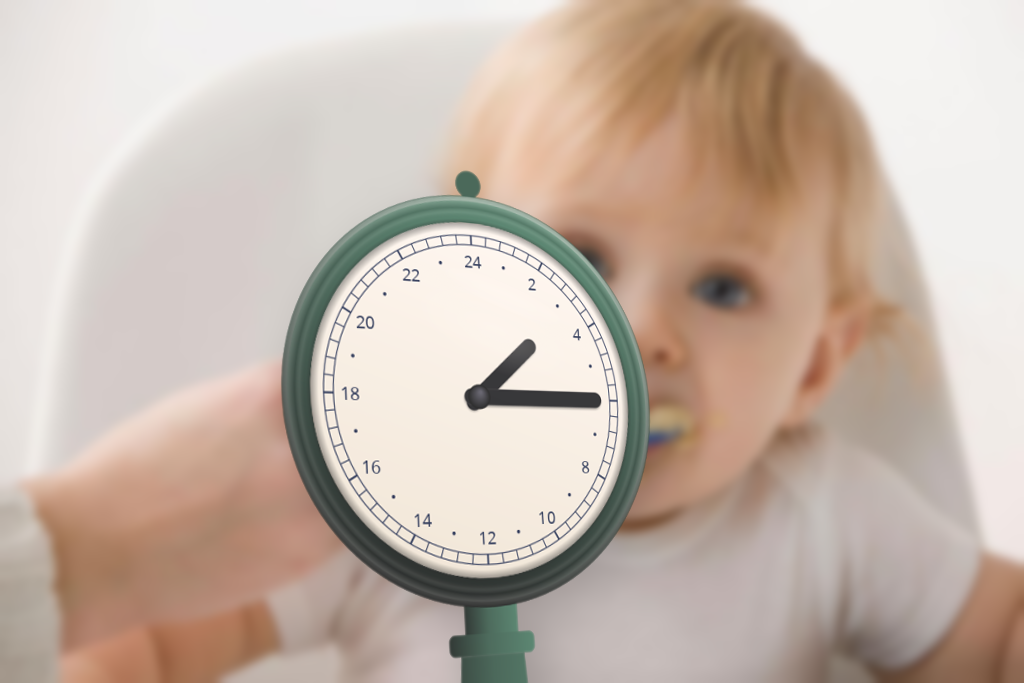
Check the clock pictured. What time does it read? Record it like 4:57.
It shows 3:15
